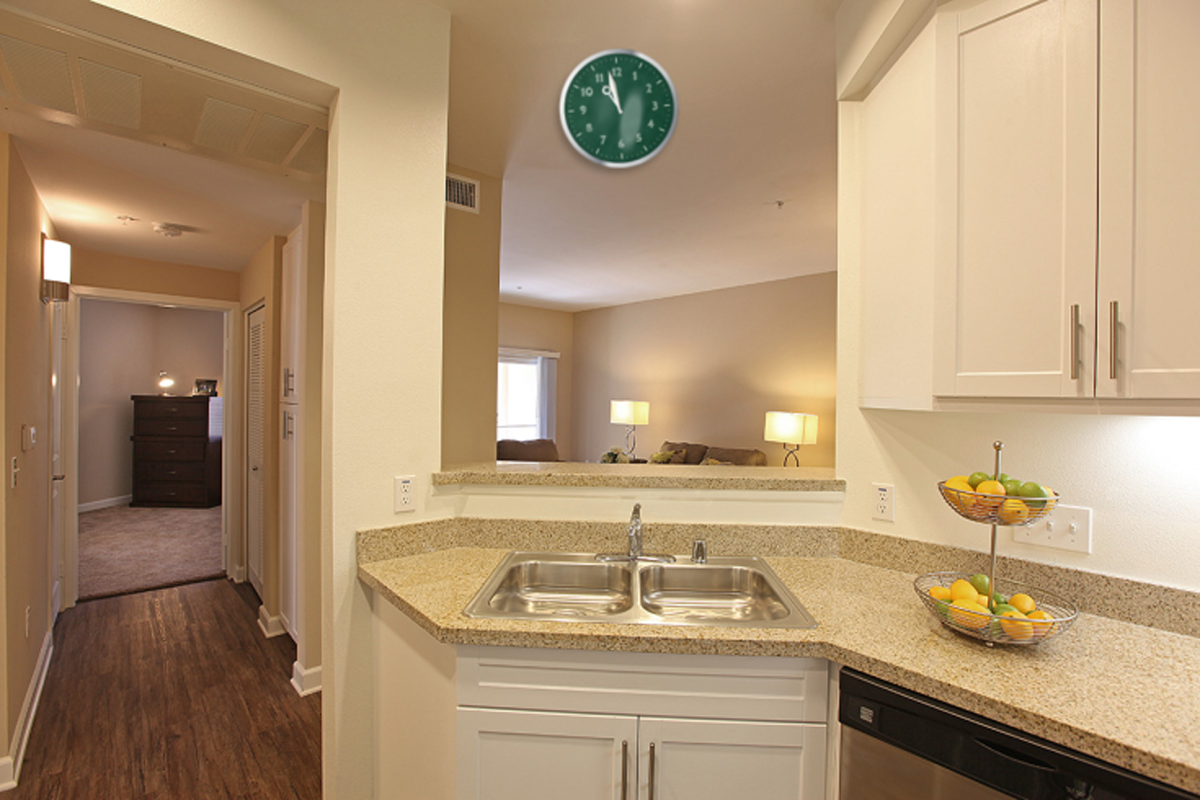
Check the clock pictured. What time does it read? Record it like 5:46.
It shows 10:58
